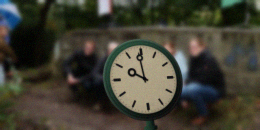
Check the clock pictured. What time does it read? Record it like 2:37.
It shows 9:59
